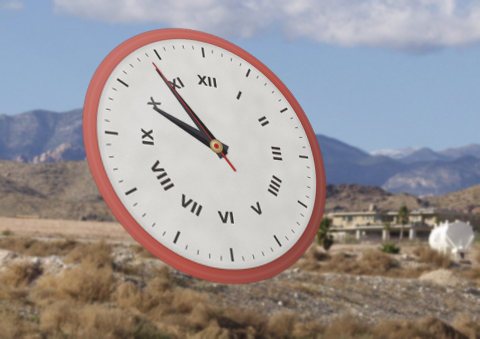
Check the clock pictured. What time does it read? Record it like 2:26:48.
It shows 9:53:54
